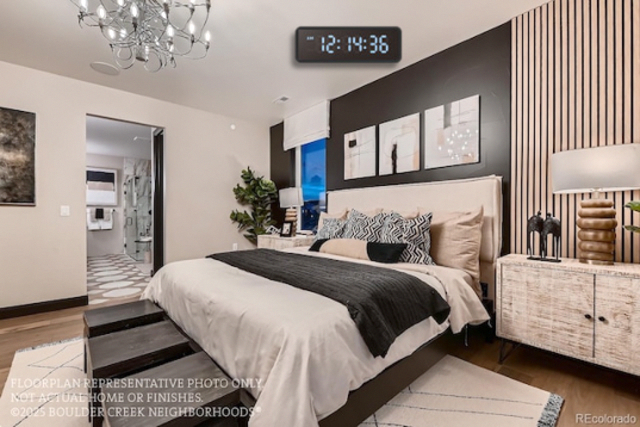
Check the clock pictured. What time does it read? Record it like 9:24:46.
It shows 12:14:36
